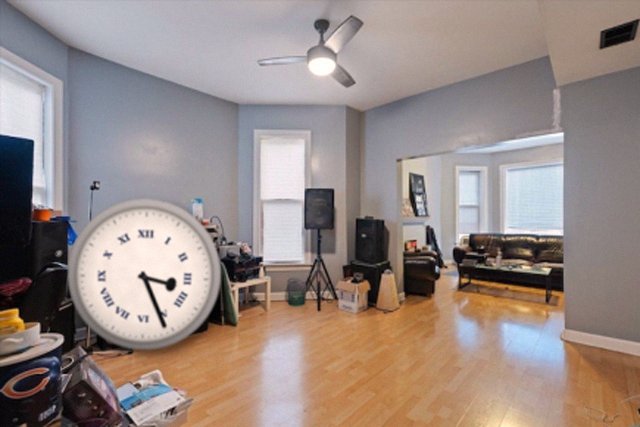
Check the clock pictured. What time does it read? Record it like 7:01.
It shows 3:26
